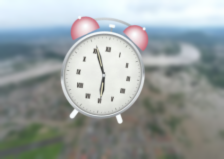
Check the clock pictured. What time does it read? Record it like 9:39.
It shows 5:56
